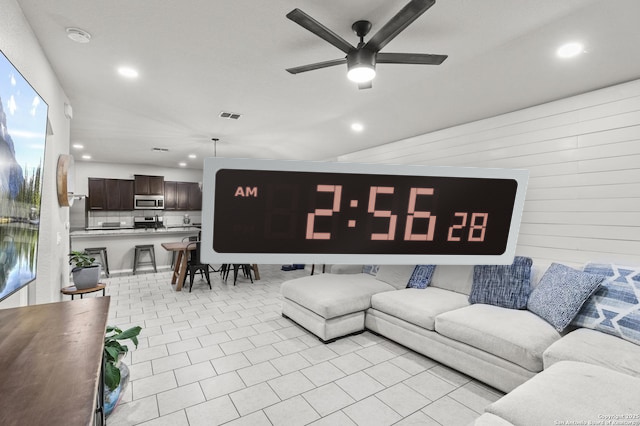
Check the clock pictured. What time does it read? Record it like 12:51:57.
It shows 2:56:28
